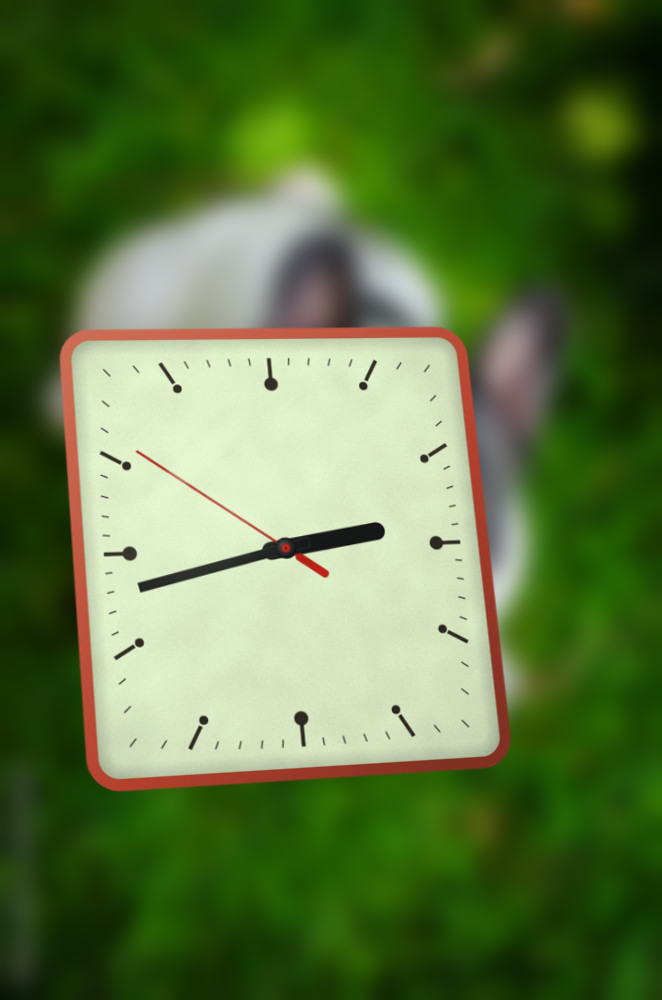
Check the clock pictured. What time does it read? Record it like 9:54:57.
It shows 2:42:51
